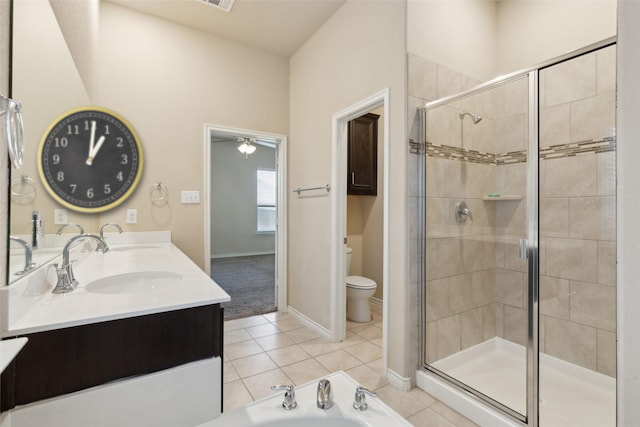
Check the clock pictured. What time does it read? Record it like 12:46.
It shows 1:01
